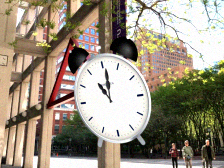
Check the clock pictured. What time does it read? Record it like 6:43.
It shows 11:01
